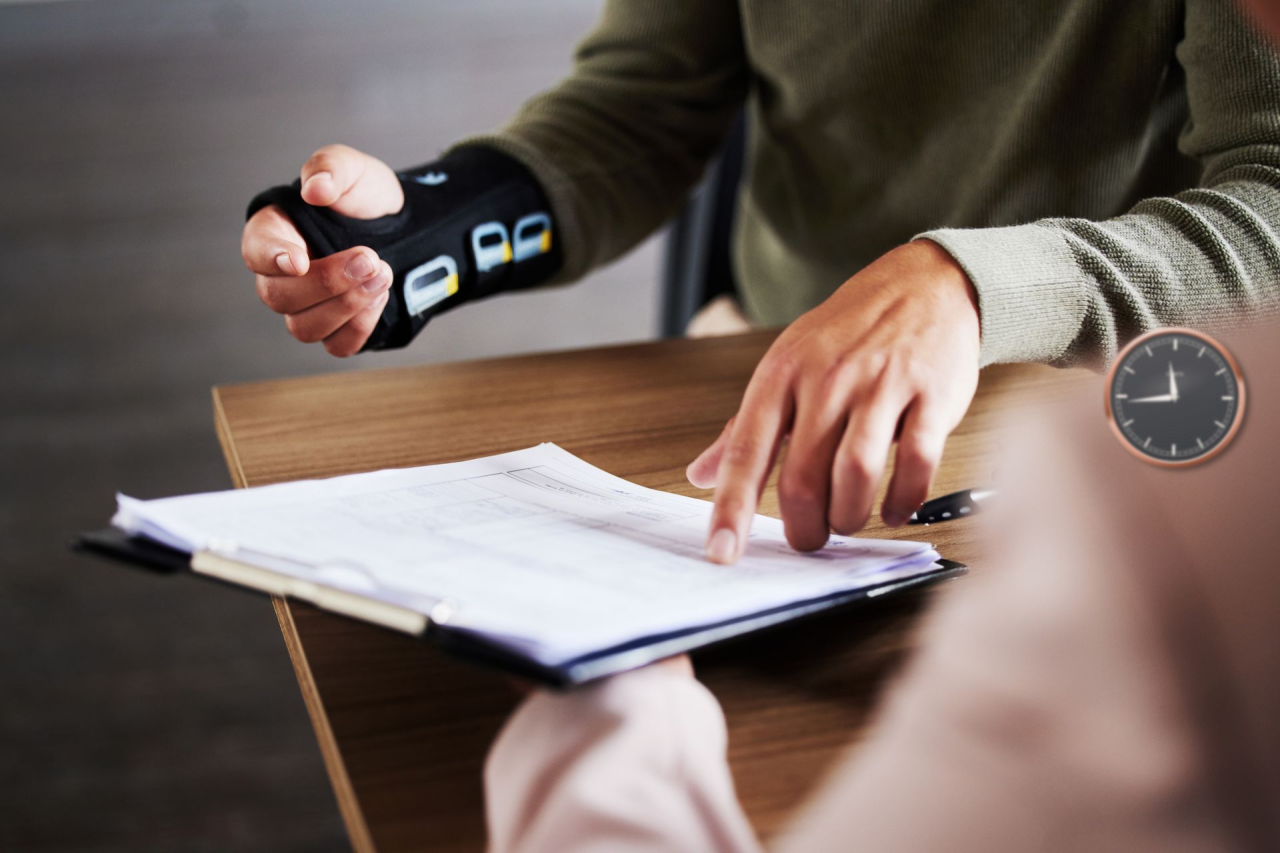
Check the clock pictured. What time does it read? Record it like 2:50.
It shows 11:44
